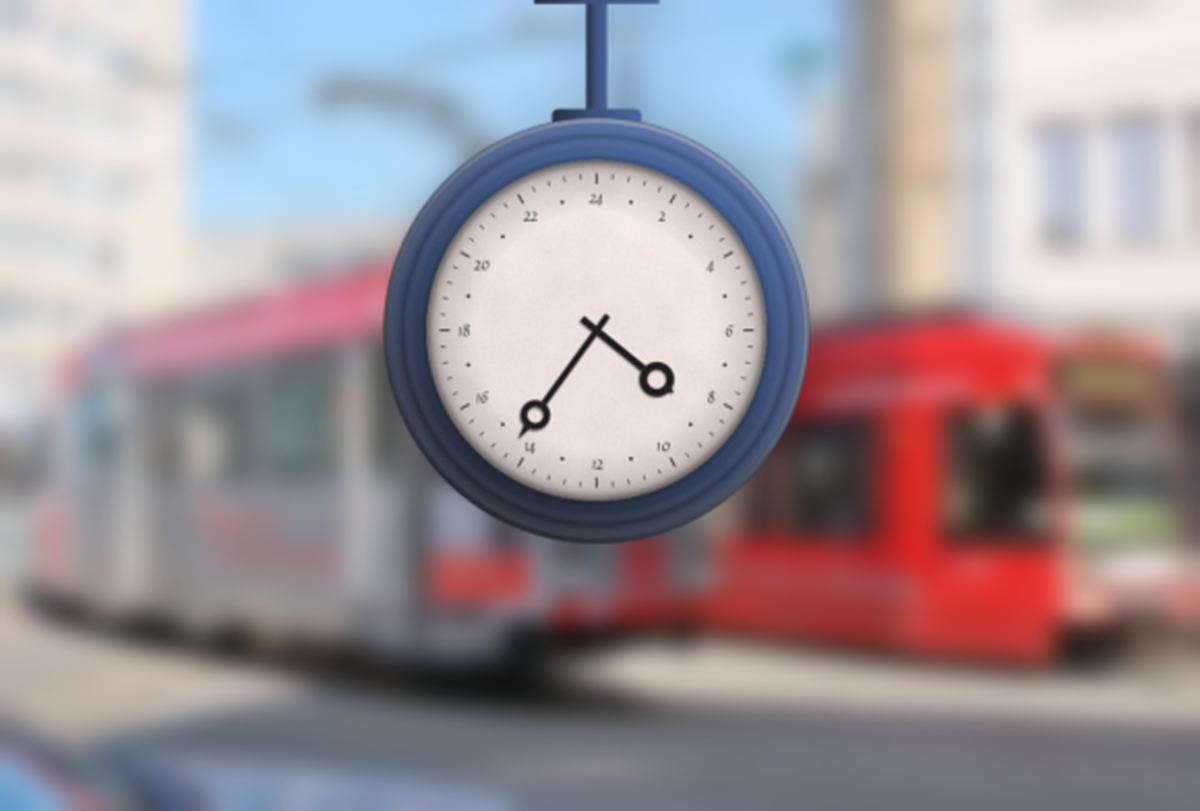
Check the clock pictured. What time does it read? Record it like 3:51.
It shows 8:36
